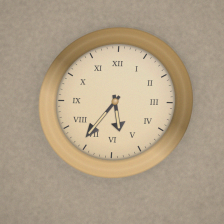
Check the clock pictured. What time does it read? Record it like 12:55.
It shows 5:36
